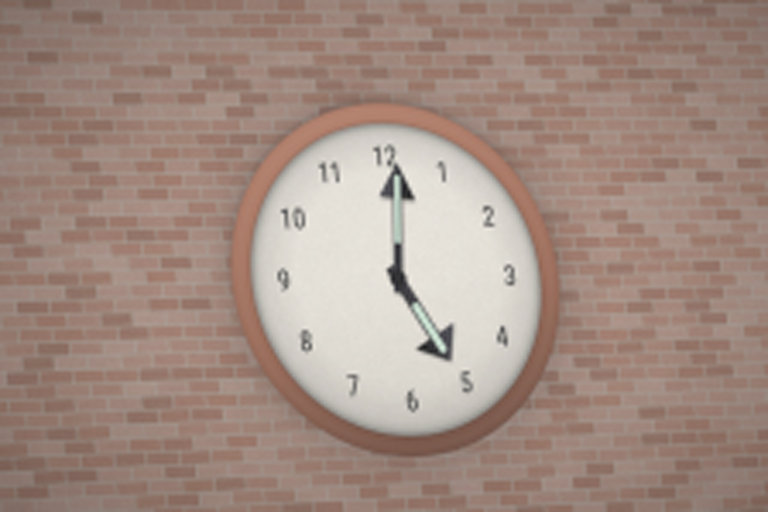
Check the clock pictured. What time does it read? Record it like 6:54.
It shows 5:01
